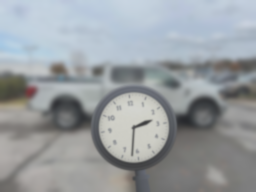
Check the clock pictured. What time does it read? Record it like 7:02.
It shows 2:32
